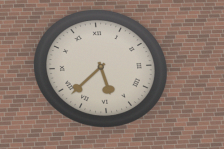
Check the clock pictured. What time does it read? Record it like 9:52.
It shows 5:38
